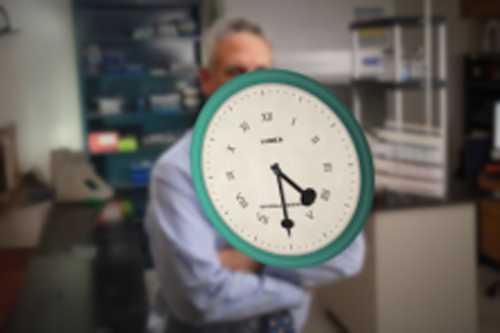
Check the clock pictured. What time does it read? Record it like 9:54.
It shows 4:30
